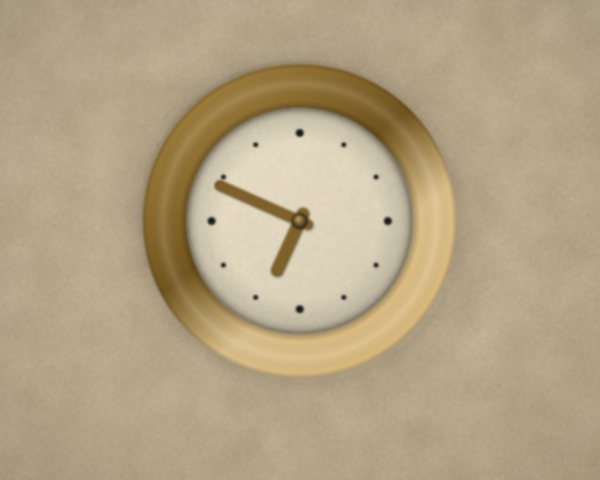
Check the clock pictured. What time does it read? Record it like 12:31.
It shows 6:49
